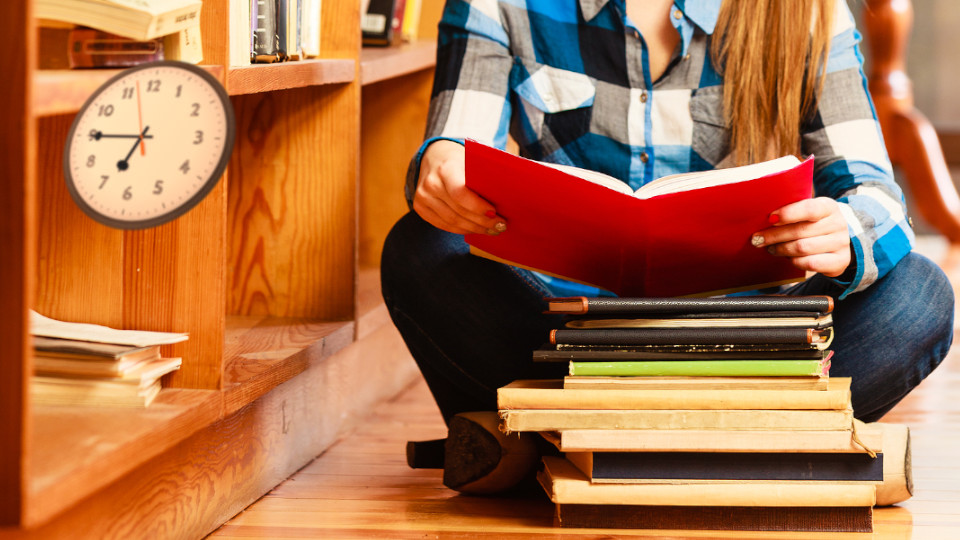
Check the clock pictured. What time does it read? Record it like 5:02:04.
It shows 6:44:57
